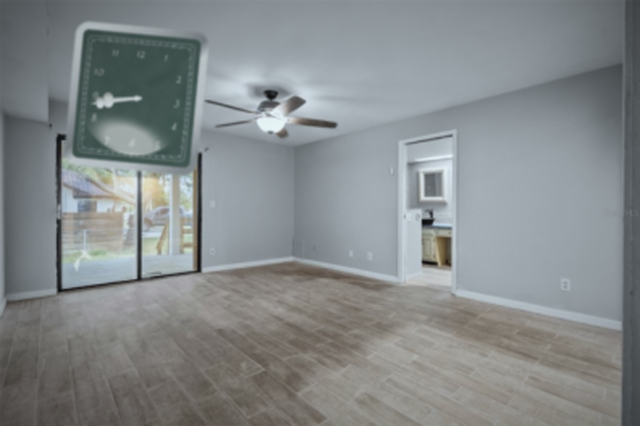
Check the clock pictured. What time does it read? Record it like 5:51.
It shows 8:43
